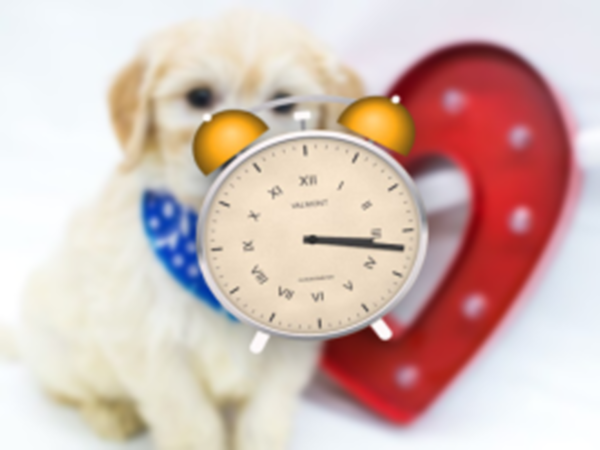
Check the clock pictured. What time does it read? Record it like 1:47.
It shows 3:17
